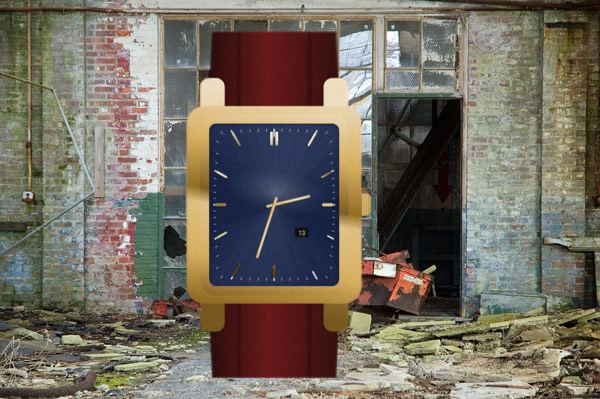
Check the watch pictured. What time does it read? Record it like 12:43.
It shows 2:33
